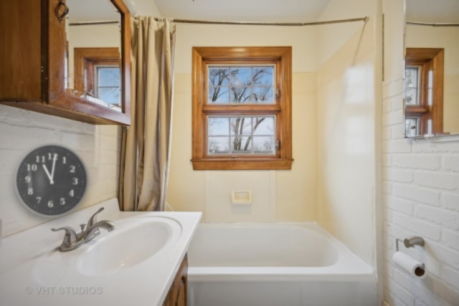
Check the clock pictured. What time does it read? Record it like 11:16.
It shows 11:01
